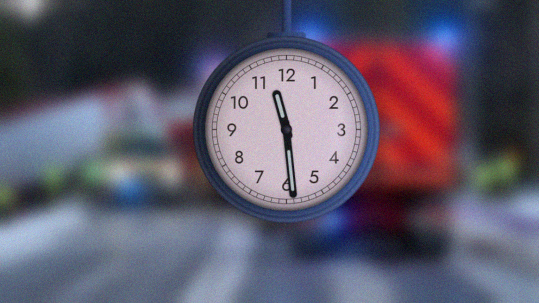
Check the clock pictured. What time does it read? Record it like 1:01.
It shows 11:29
